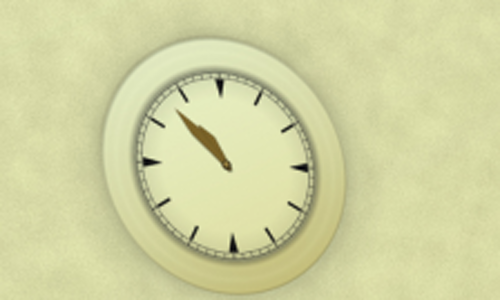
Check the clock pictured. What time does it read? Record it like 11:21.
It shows 10:53
